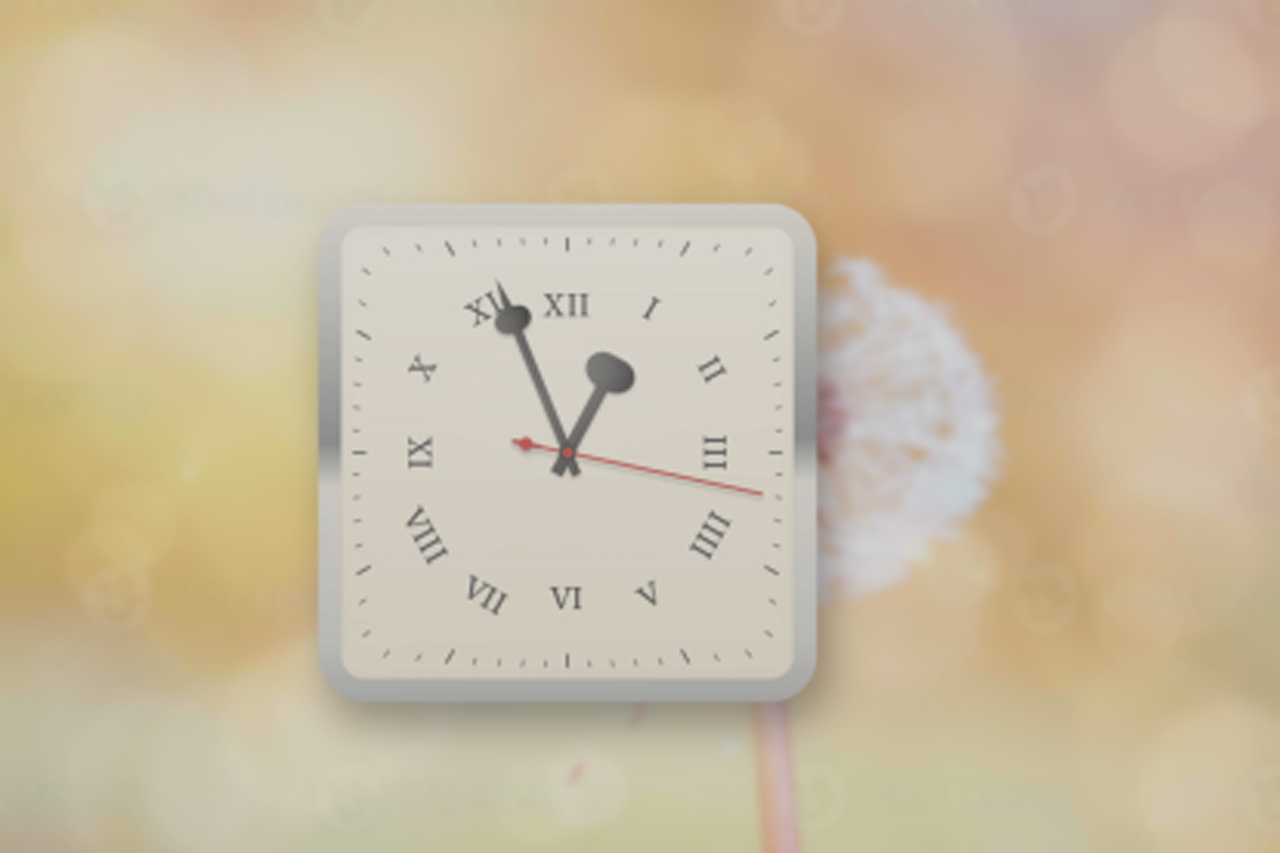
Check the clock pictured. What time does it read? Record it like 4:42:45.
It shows 12:56:17
